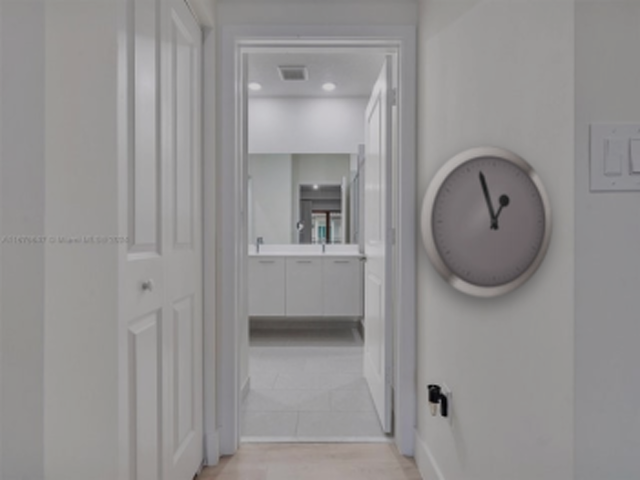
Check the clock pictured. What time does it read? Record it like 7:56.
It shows 12:57
